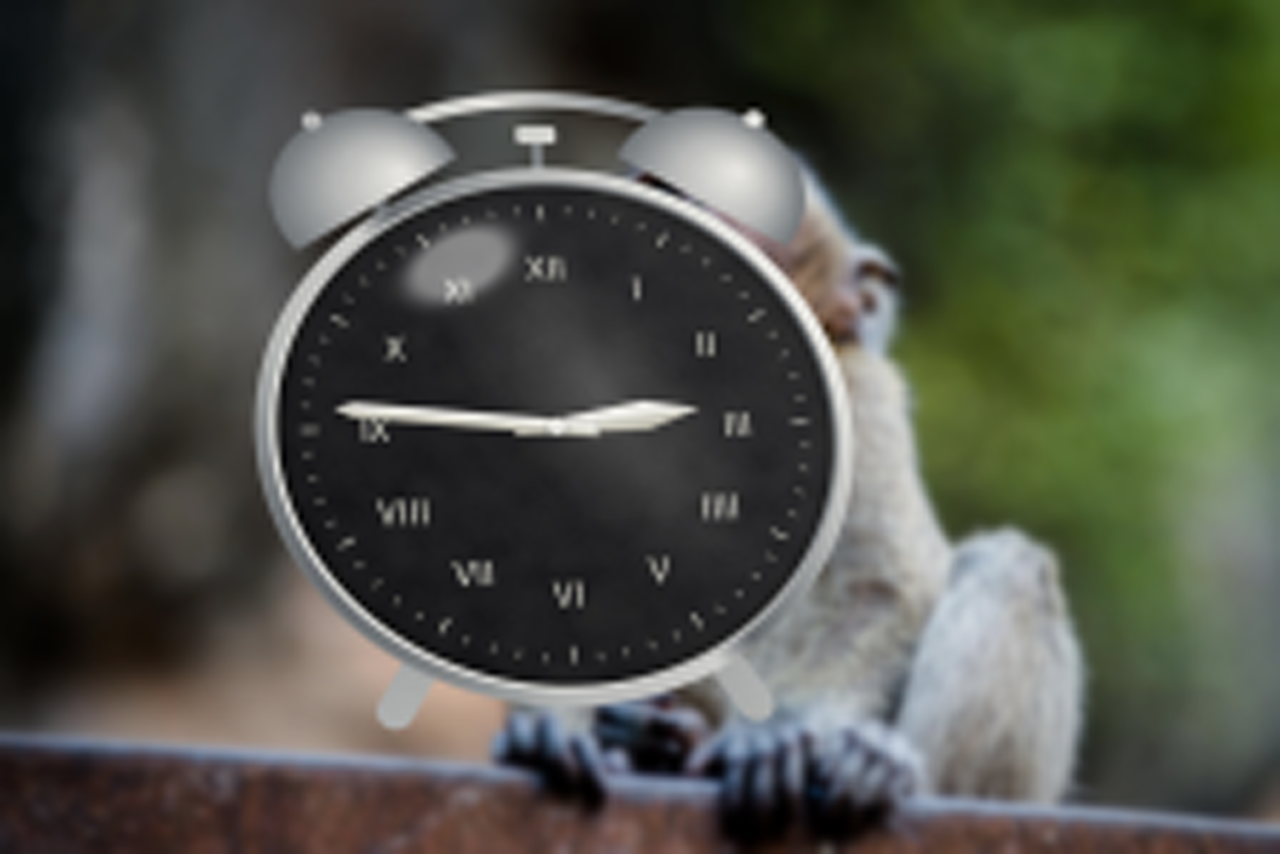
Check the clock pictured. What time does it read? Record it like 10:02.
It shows 2:46
